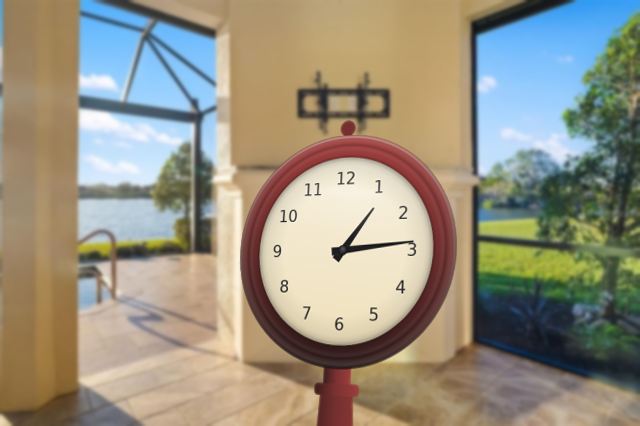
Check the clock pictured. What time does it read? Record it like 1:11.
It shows 1:14
